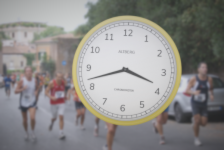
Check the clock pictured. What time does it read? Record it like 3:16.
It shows 3:42
